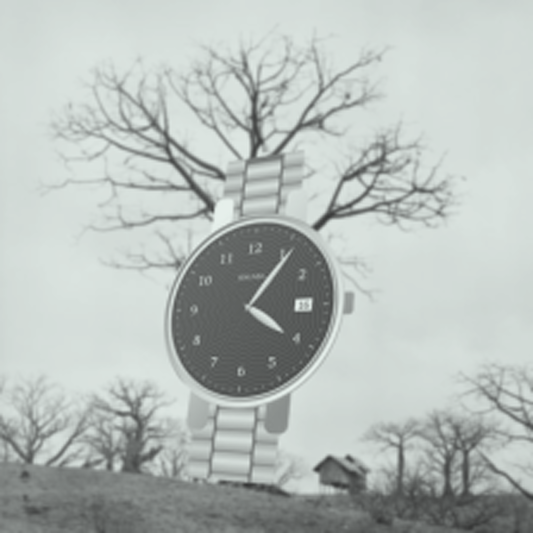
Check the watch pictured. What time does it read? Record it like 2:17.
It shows 4:06
